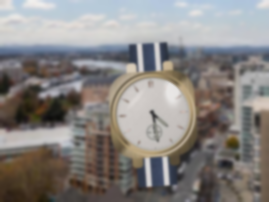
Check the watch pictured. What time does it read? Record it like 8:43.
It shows 4:29
